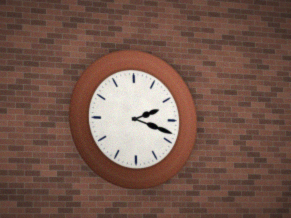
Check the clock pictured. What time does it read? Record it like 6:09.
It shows 2:18
